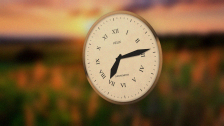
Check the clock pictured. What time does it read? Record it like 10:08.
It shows 7:14
